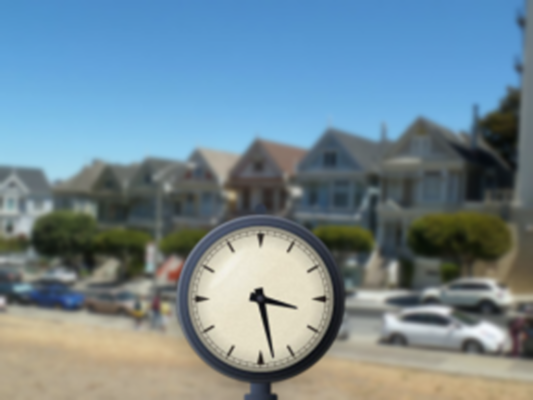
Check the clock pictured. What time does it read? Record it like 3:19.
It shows 3:28
